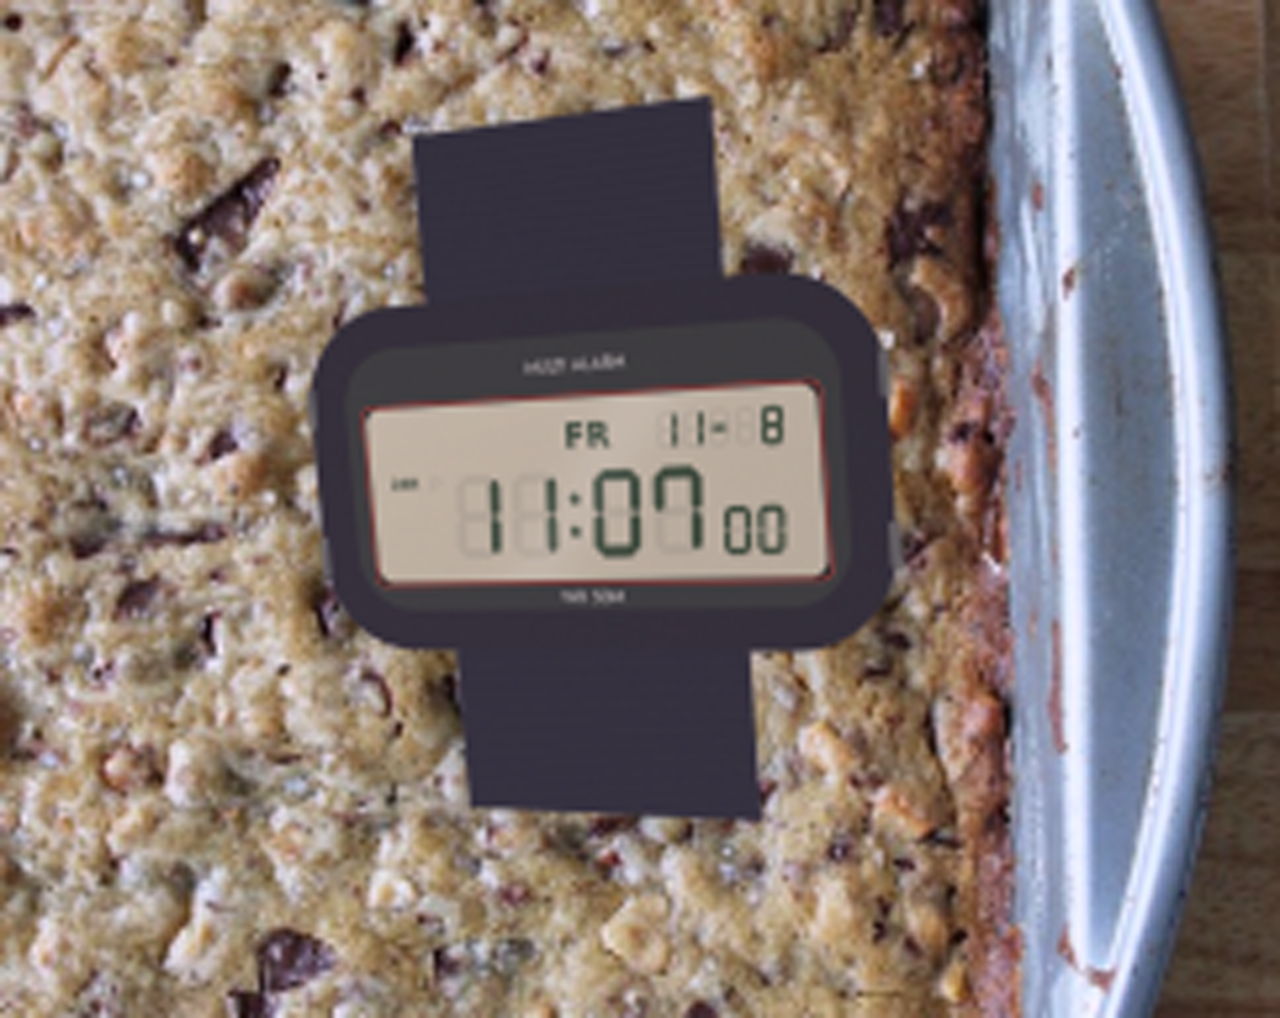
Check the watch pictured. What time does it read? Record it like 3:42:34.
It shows 11:07:00
